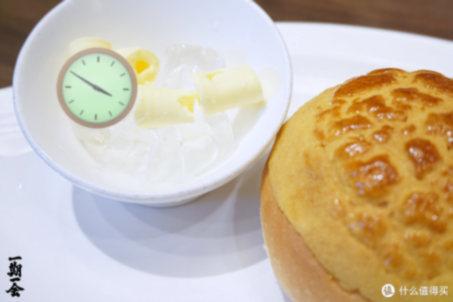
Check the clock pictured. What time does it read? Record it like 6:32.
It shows 3:50
